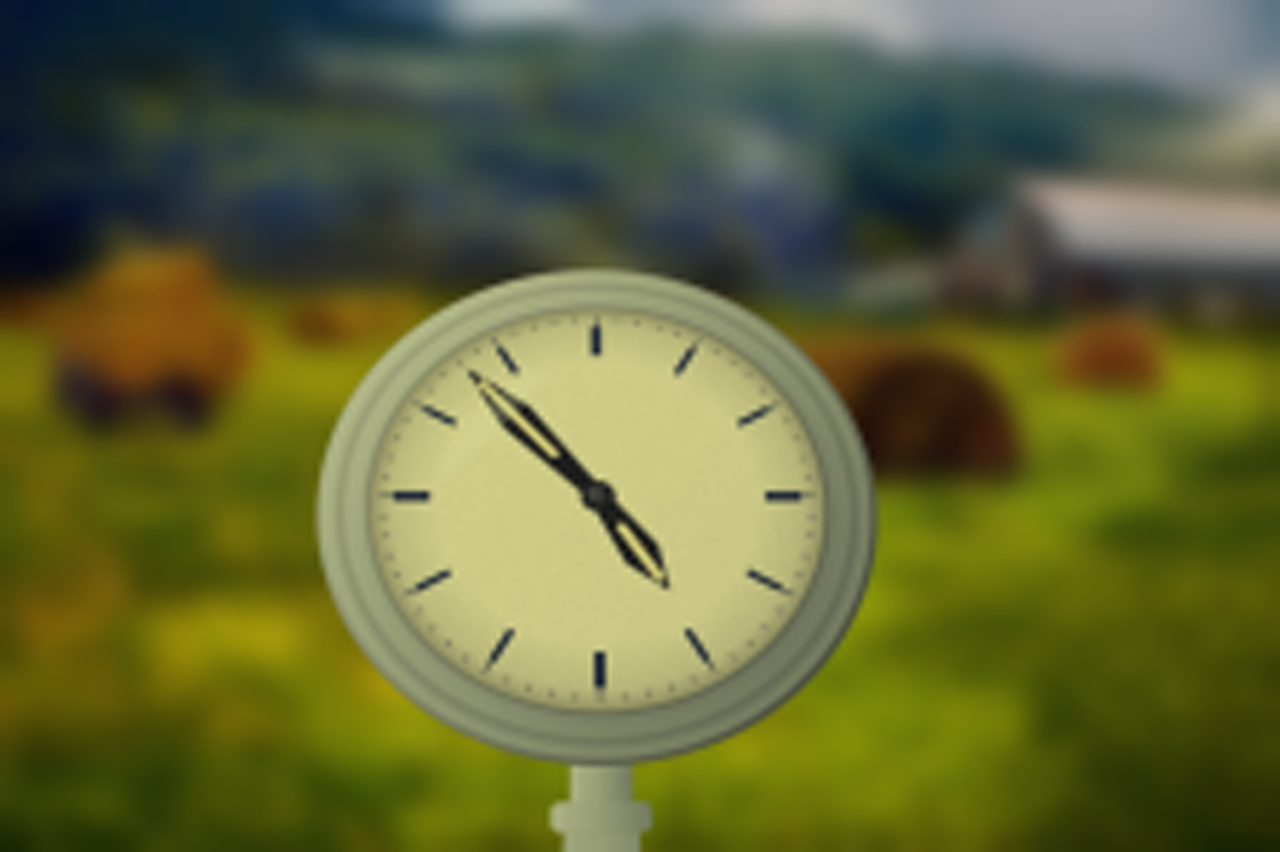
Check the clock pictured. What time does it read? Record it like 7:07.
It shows 4:53
